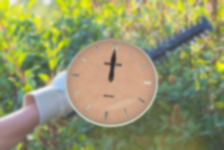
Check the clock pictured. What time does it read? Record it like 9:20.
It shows 12:00
